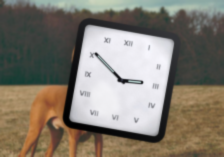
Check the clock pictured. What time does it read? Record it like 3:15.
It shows 2:51
